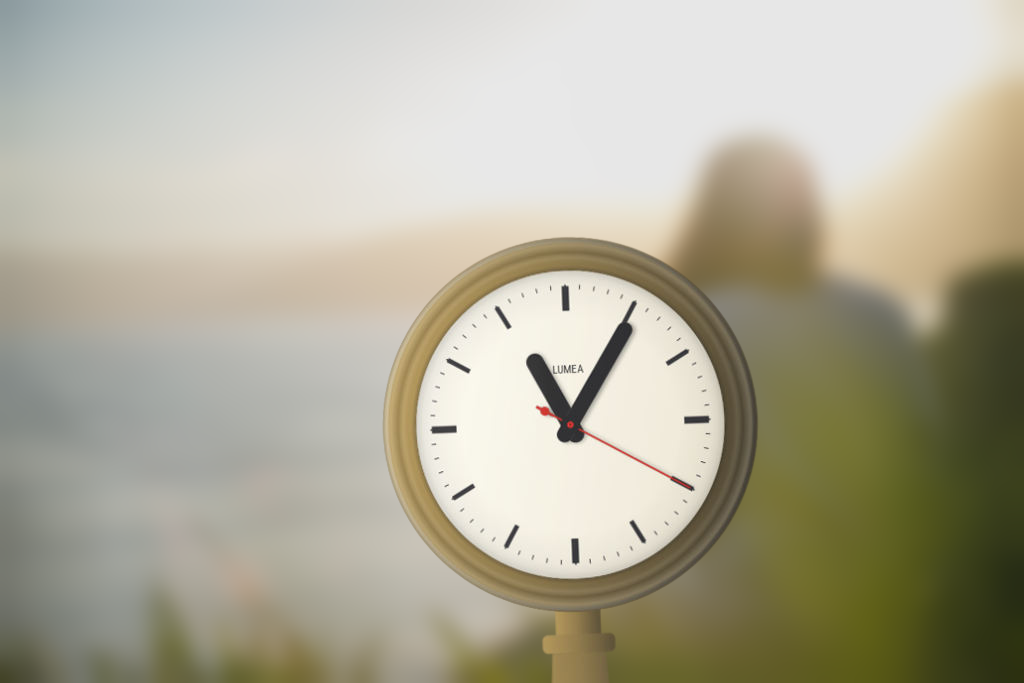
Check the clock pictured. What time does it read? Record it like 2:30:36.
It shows 11:05:20
